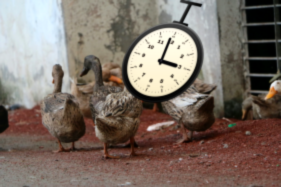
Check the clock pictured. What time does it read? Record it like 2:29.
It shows 2:59
